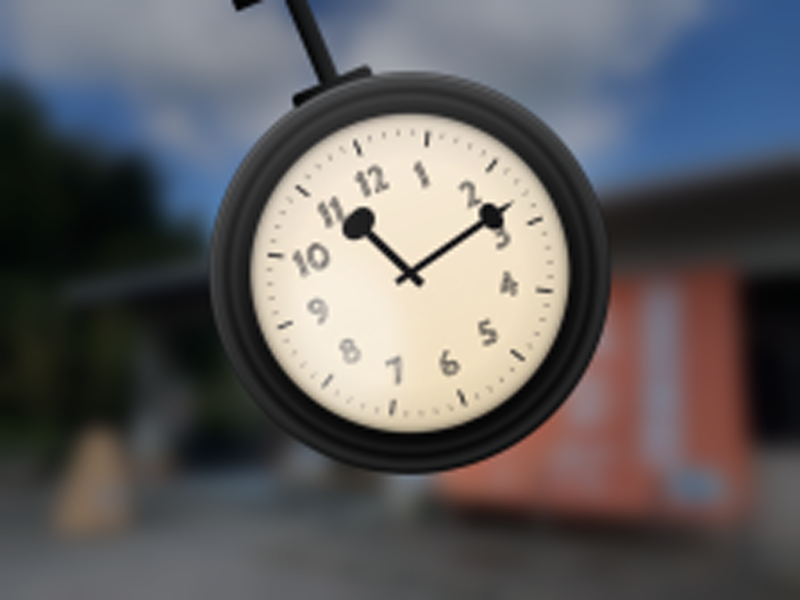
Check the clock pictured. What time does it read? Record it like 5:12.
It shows 11:13
